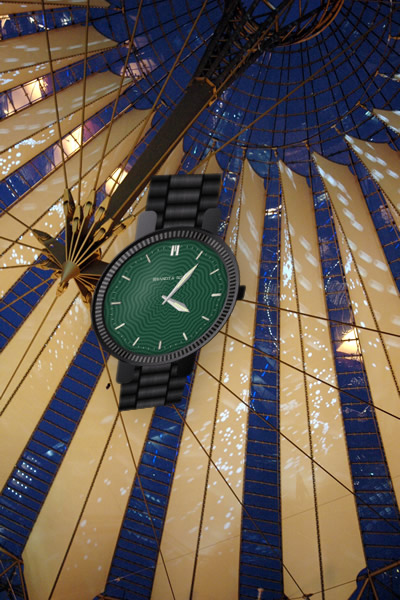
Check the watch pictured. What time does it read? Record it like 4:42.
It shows 4:06
